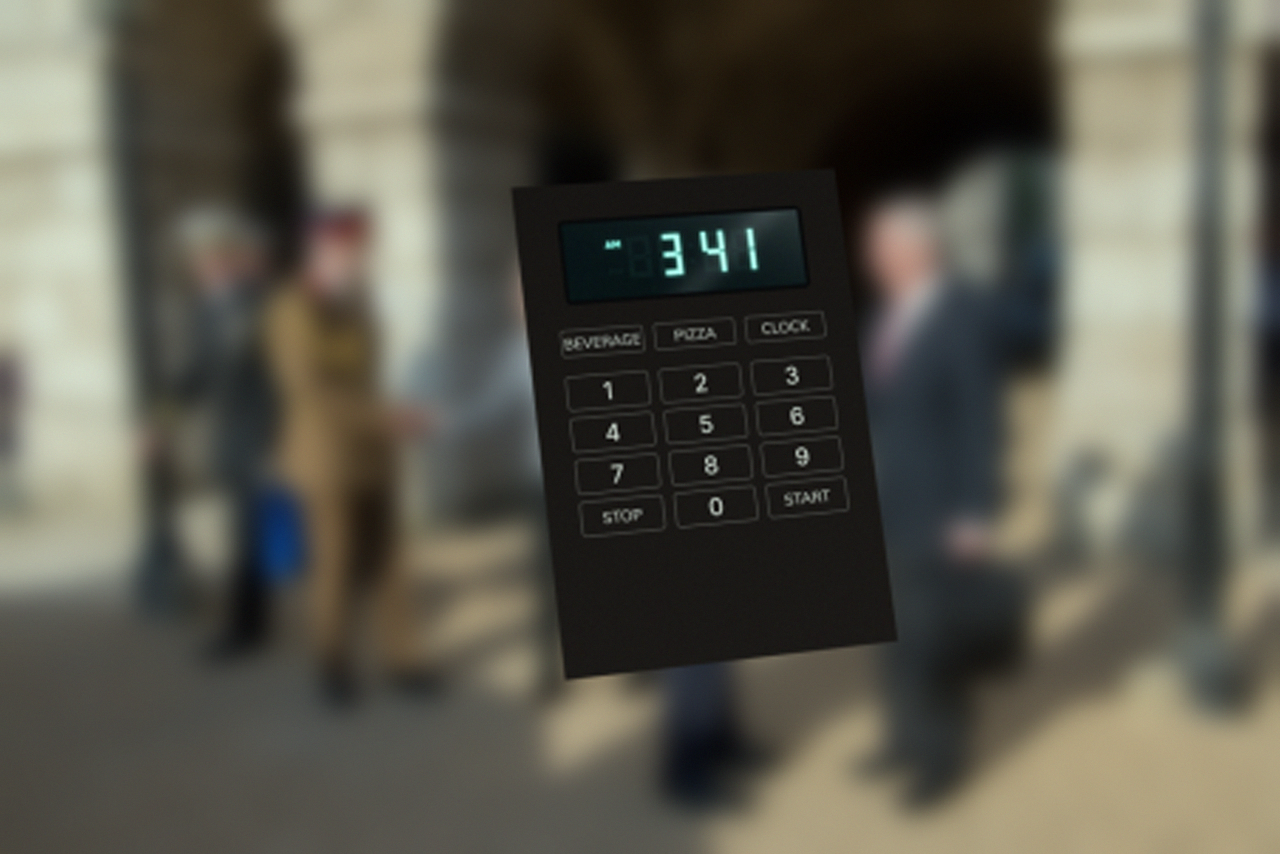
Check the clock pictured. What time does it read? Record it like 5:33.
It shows 3:41
